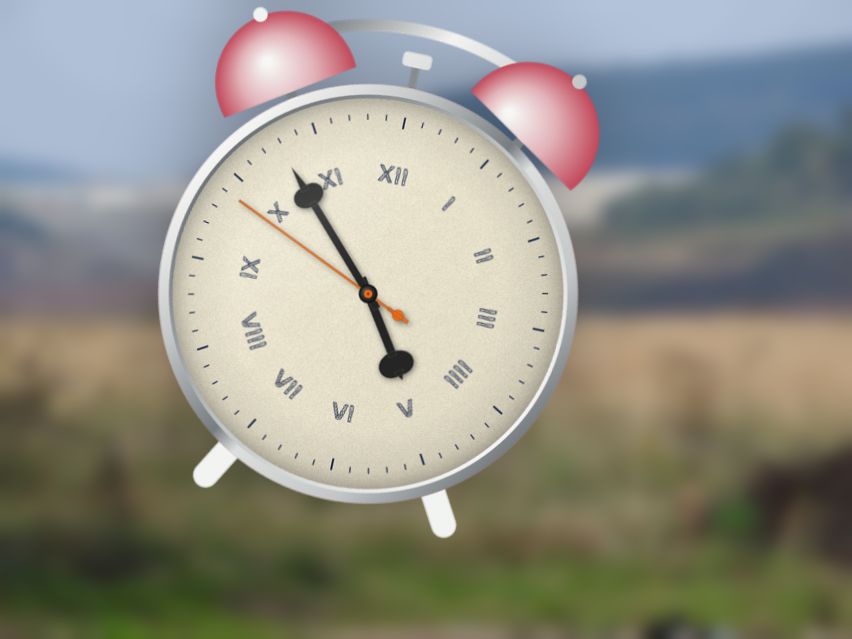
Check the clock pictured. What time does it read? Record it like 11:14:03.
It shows 4:52:49
